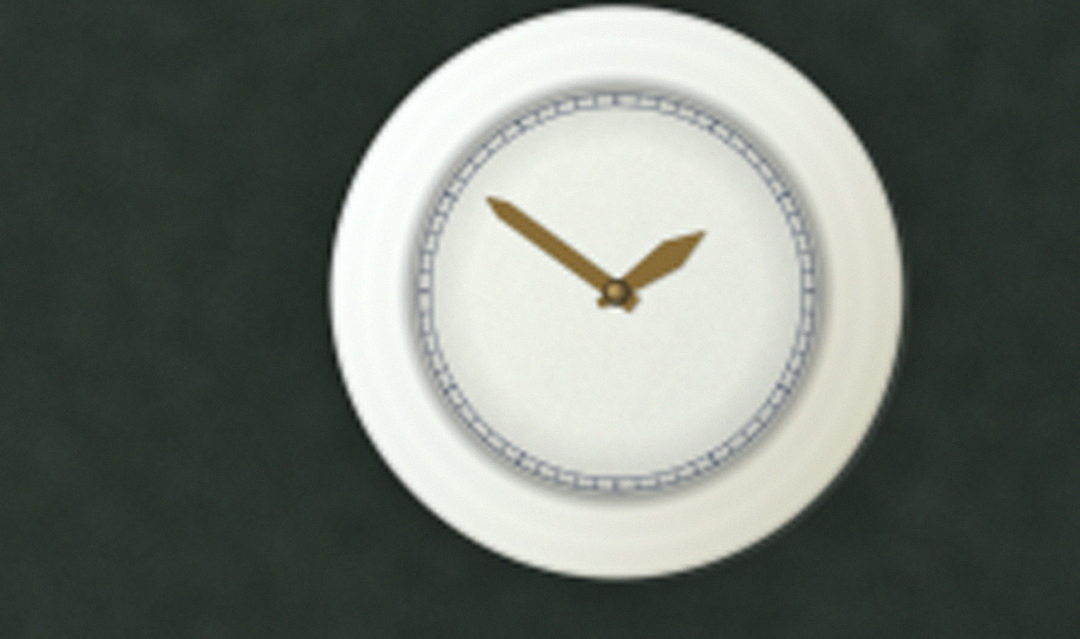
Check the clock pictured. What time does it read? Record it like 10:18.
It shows 1:51
